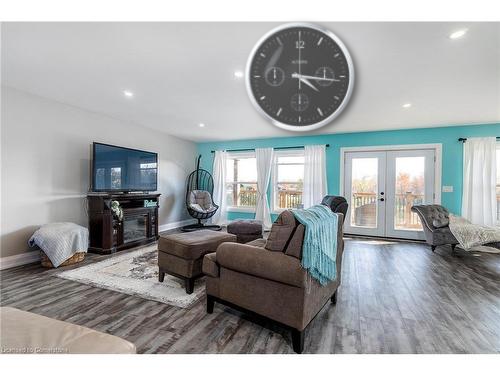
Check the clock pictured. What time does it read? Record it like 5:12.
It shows 4:16
